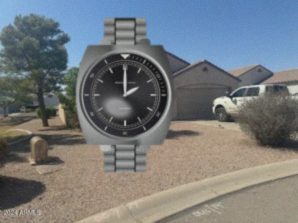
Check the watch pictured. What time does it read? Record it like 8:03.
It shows 2:00
